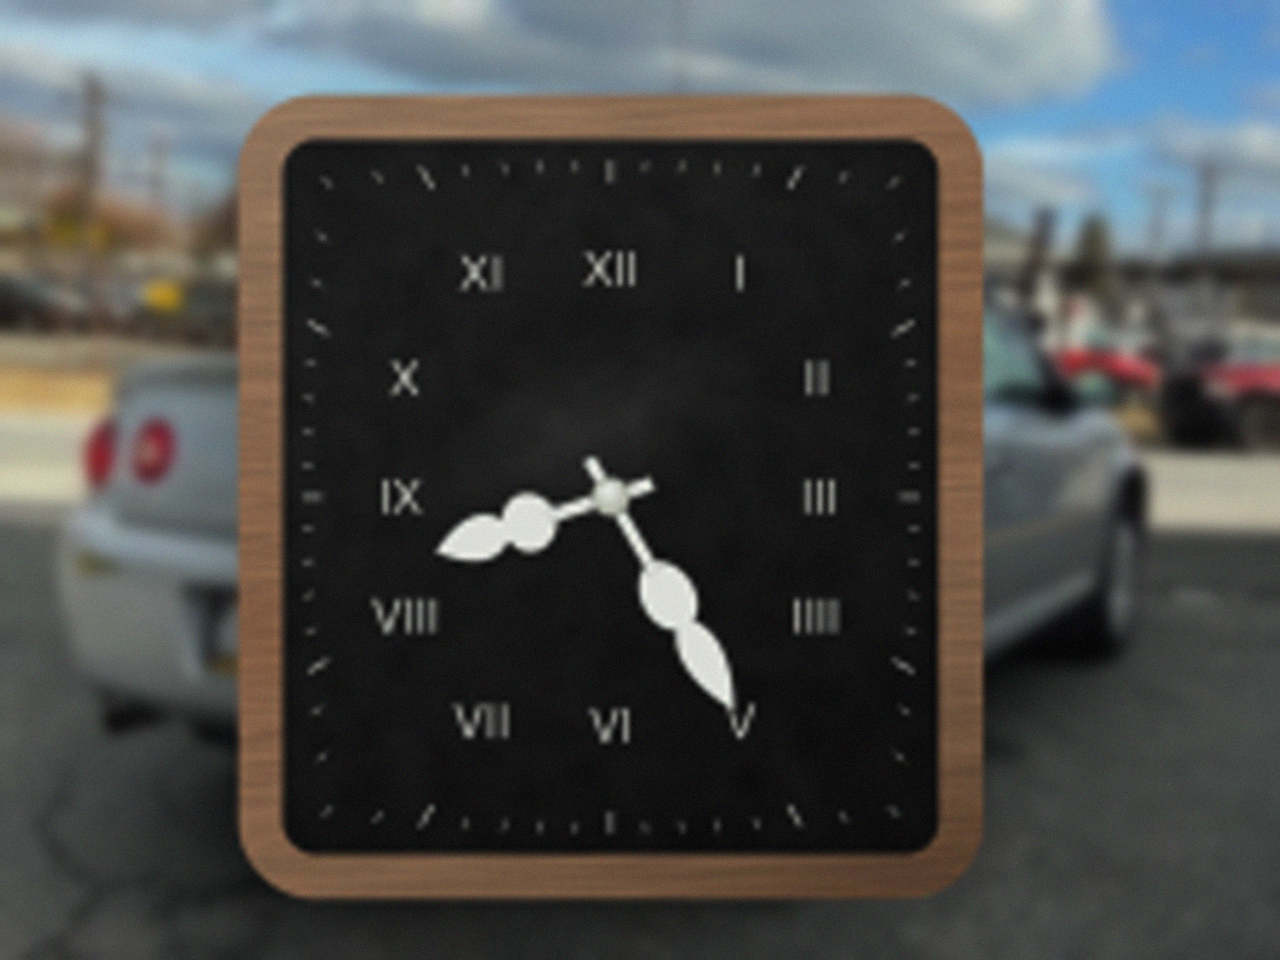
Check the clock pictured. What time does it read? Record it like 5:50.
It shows 8:25
